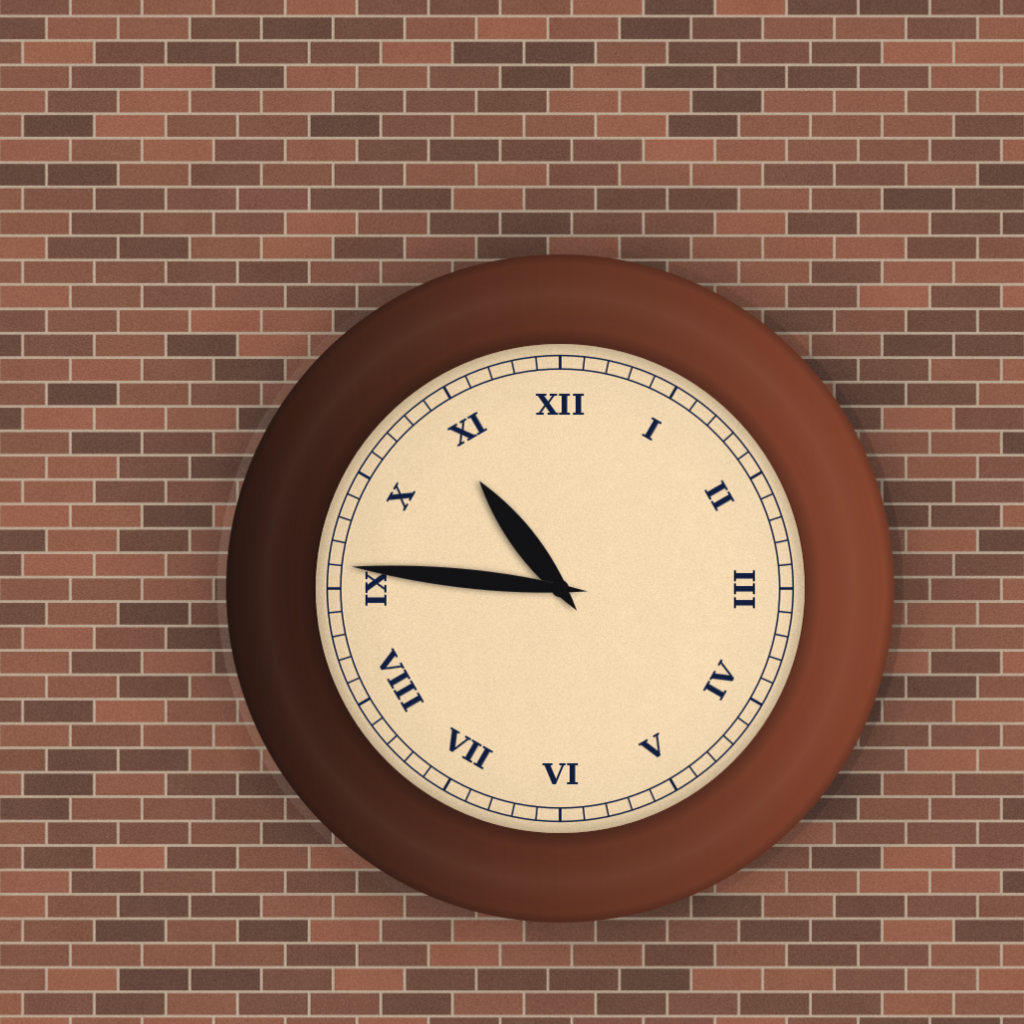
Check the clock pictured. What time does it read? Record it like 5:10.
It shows 10:46
